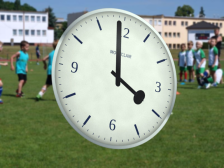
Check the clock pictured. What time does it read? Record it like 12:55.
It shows 3:59
